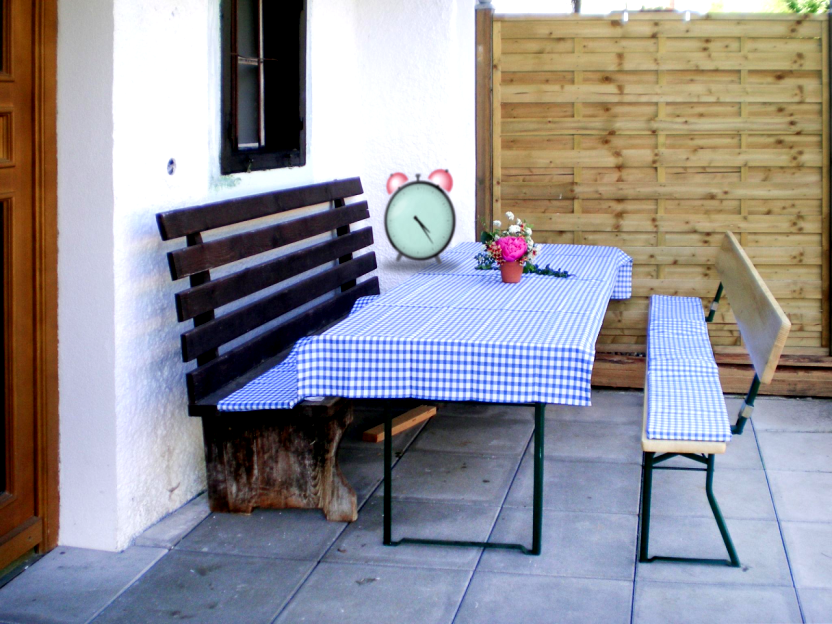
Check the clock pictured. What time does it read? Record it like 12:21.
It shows 4:24
